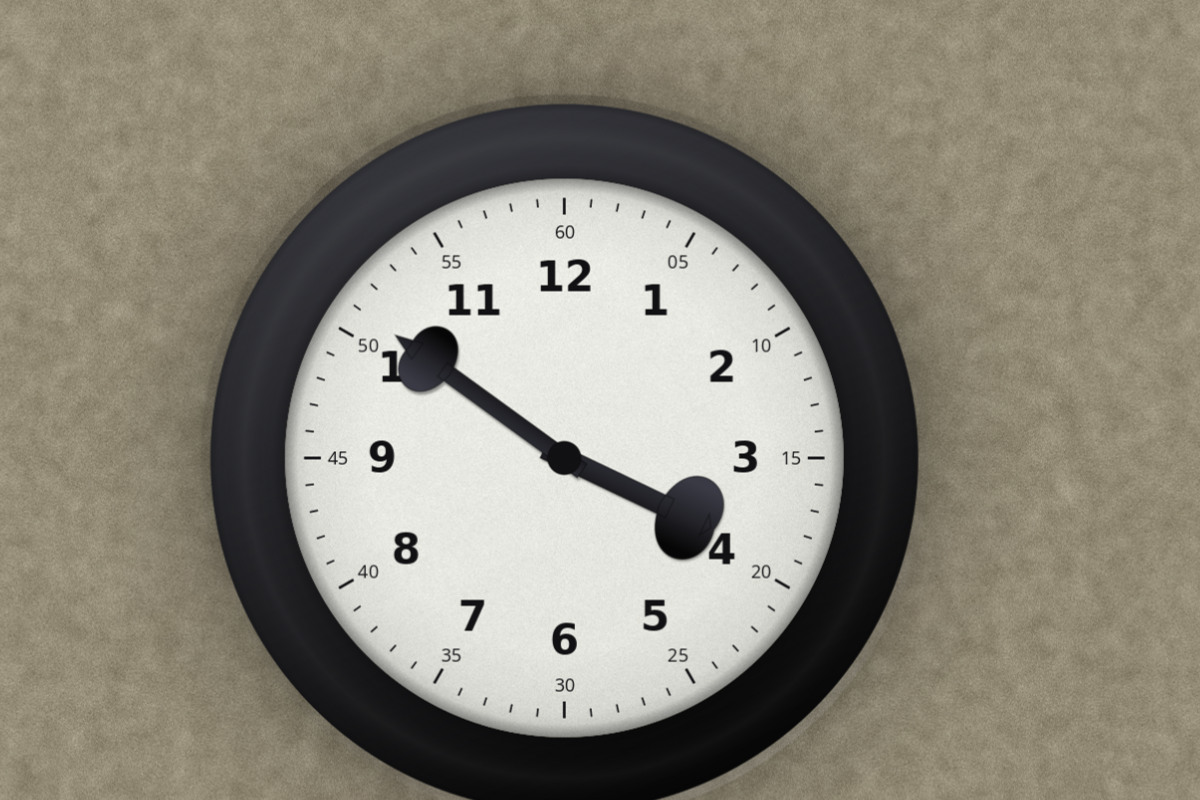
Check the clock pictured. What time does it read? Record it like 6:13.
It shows 3:51
